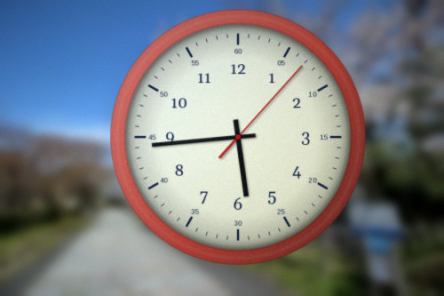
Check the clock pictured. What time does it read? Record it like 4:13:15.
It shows 5:44:07
